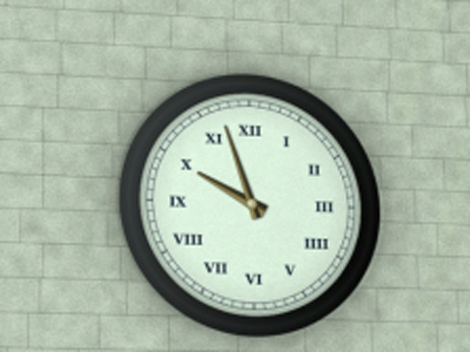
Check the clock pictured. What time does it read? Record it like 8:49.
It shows 9:57
